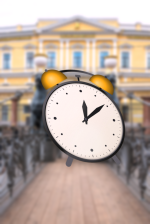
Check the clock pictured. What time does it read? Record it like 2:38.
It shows 12:09
